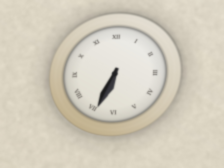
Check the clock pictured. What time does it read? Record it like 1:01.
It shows 6:34
